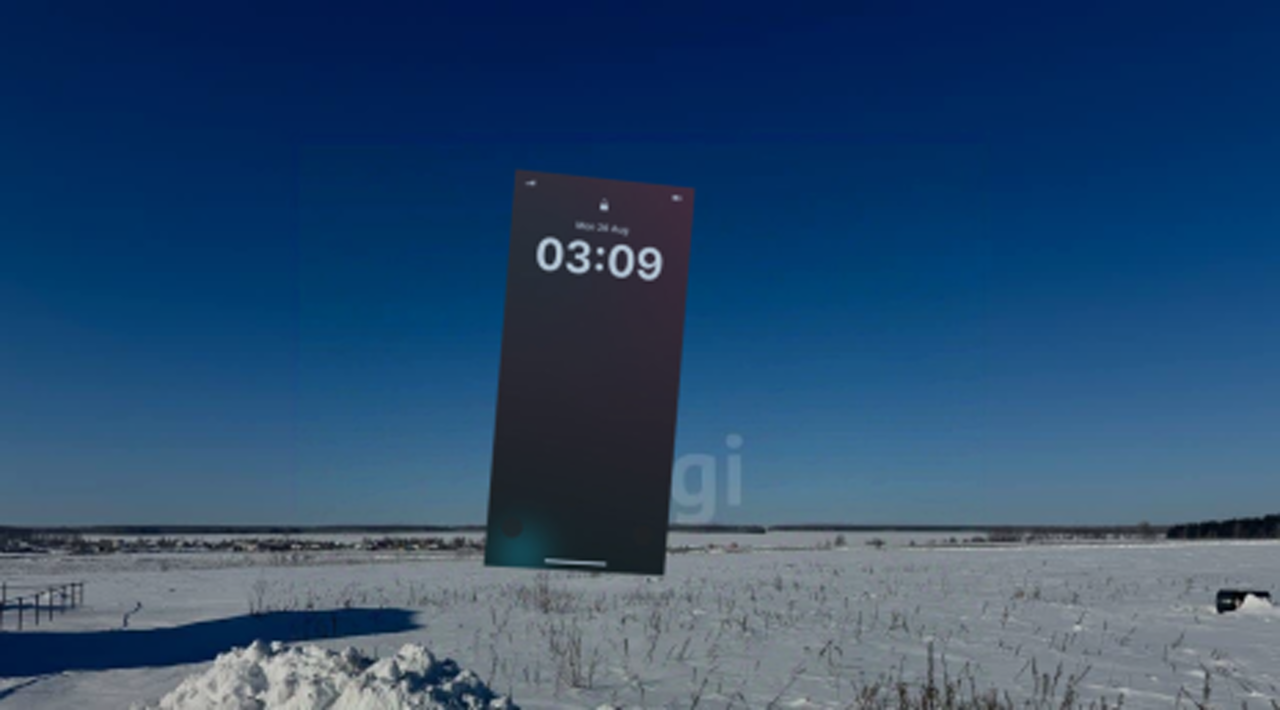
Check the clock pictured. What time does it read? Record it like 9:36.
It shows 3:09
